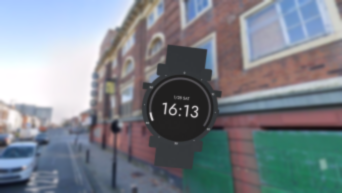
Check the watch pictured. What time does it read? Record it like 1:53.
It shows 16:13
